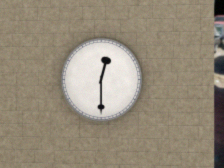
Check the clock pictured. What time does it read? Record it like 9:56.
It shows 12:30
